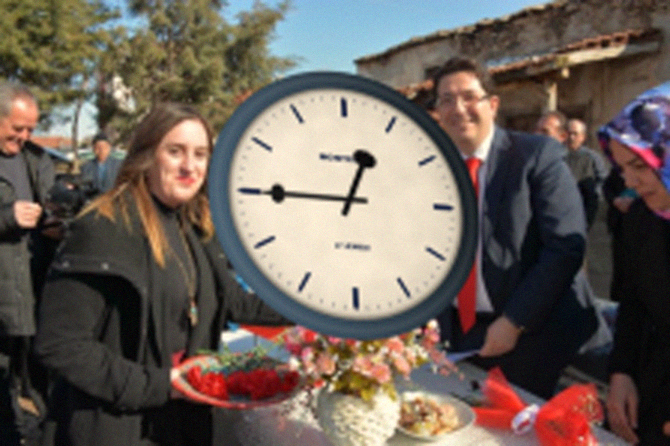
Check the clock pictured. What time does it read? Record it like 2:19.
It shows 12:45
